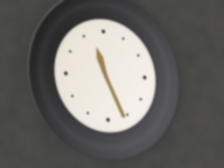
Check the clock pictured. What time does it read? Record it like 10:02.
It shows 11:26
